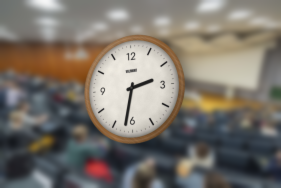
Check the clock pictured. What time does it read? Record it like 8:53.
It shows 2:32
